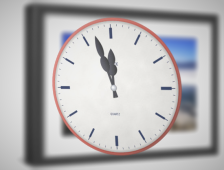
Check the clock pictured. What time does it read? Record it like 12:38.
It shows 11:57
